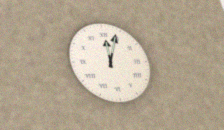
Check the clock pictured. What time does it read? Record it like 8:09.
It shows 12:04
